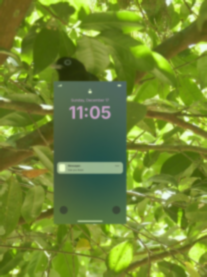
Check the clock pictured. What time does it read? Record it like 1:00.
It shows 11:05
